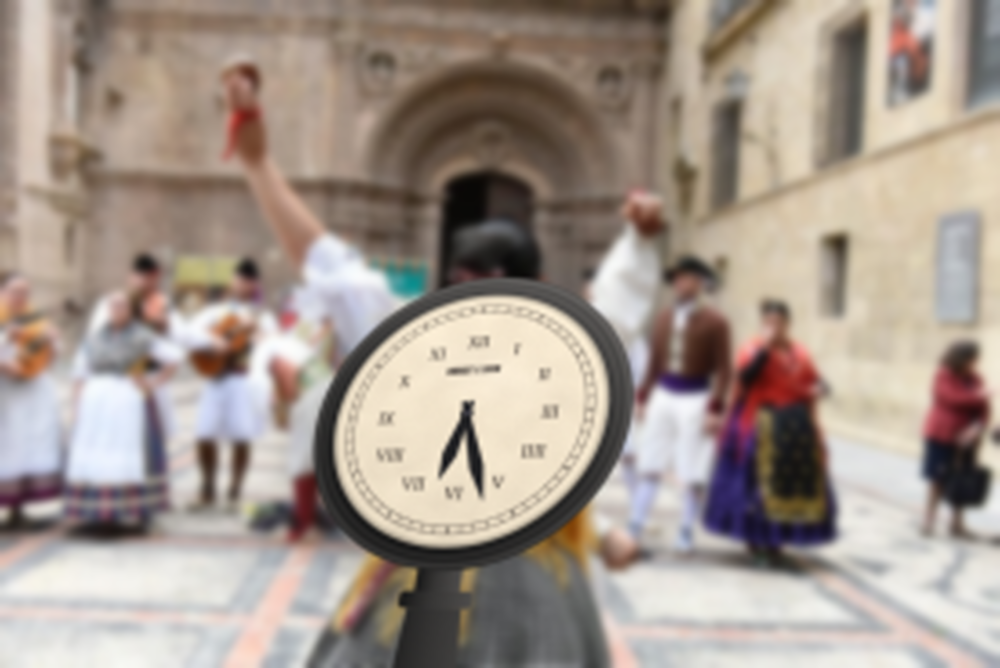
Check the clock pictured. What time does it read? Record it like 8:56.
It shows 6:27
